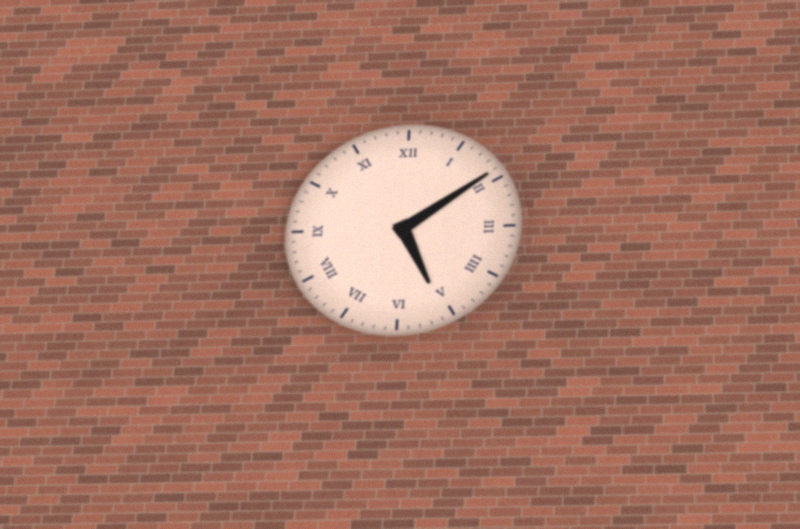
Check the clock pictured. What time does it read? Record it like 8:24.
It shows 5:09
